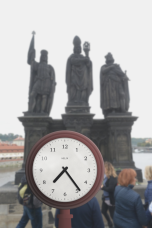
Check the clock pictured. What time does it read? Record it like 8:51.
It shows 7:24
